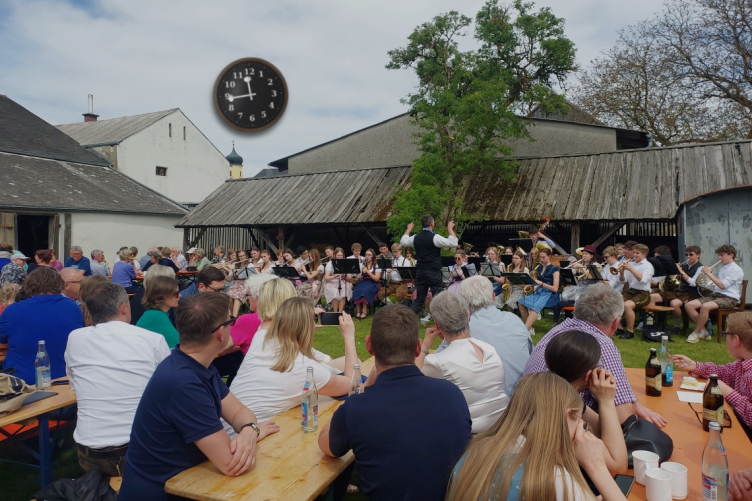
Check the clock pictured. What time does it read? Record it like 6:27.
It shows 11:44
